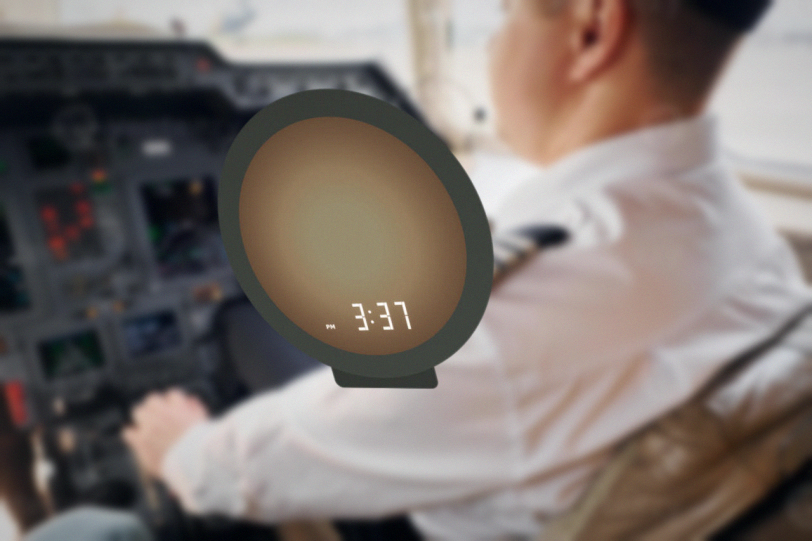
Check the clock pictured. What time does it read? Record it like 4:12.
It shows 3:37
